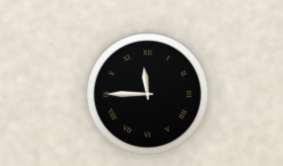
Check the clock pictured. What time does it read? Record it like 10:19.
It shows 11:45
